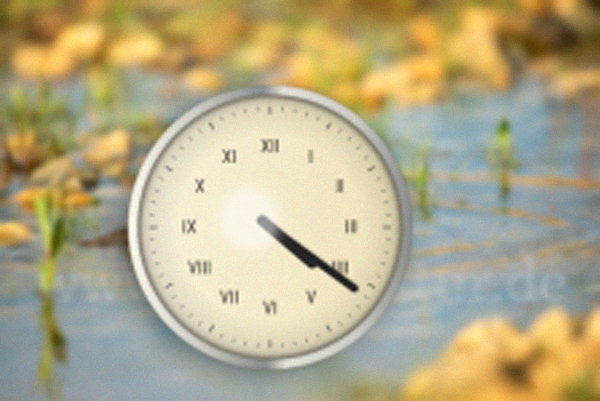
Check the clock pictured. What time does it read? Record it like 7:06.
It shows 4:21
